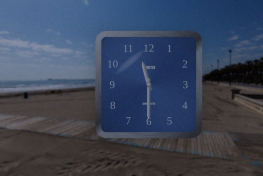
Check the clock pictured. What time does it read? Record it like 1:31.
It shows 11:30
